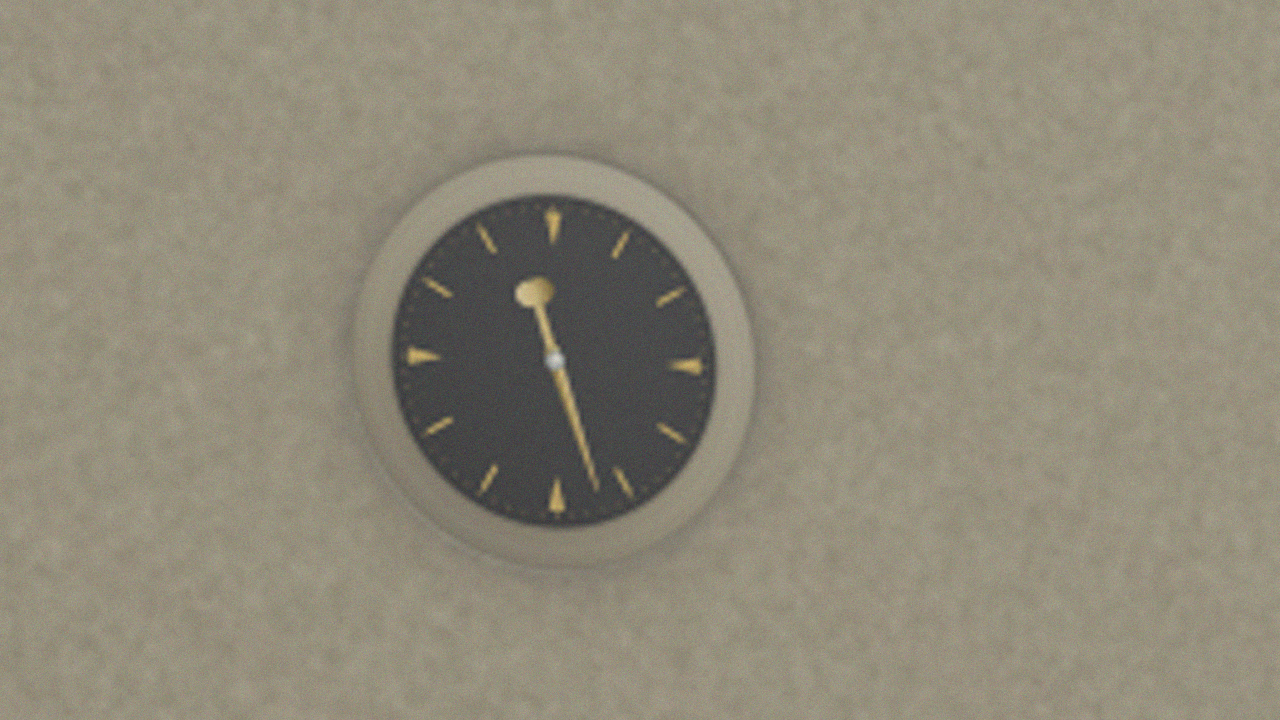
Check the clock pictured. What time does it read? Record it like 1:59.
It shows 11:27
